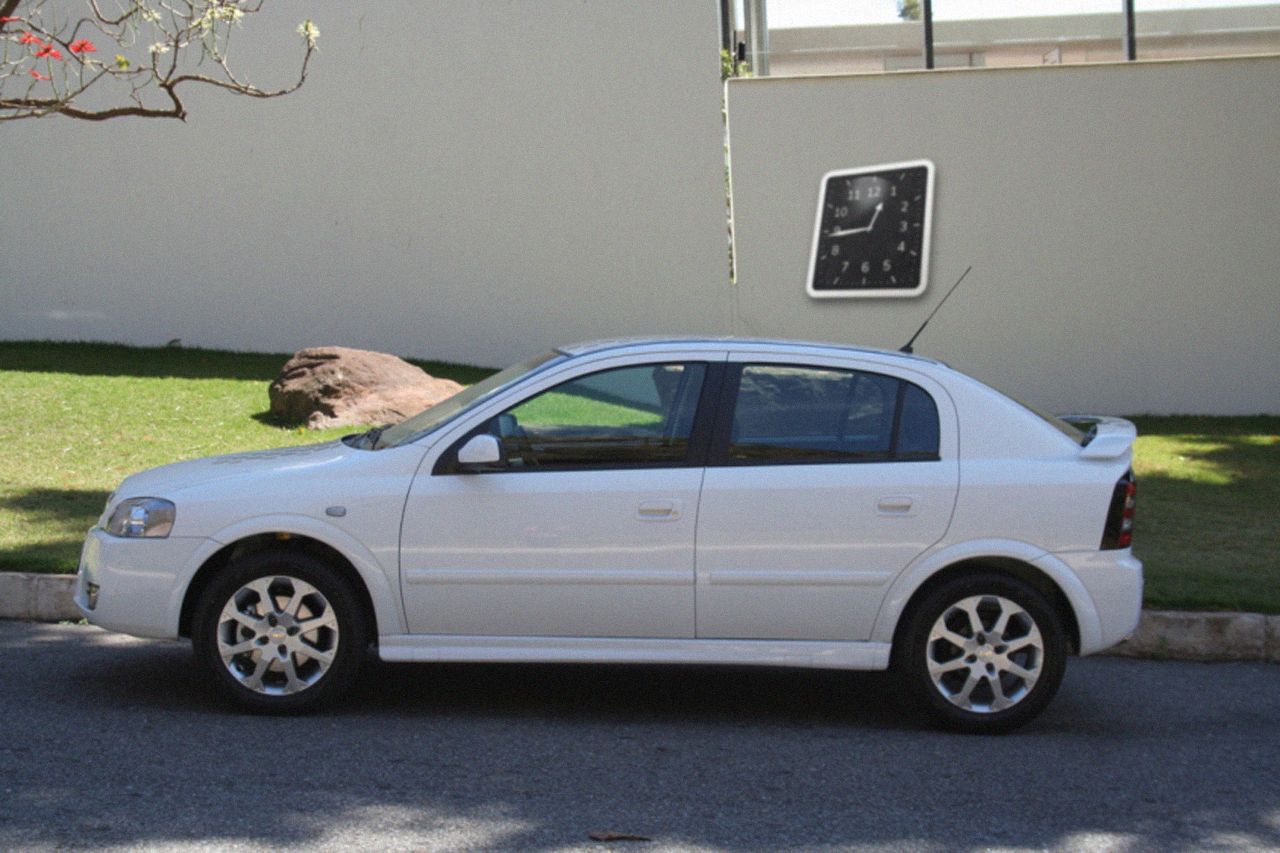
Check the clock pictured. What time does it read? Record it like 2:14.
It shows 12:44
